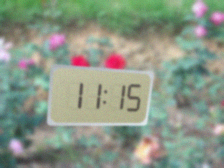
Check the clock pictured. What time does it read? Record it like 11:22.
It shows 11:15
